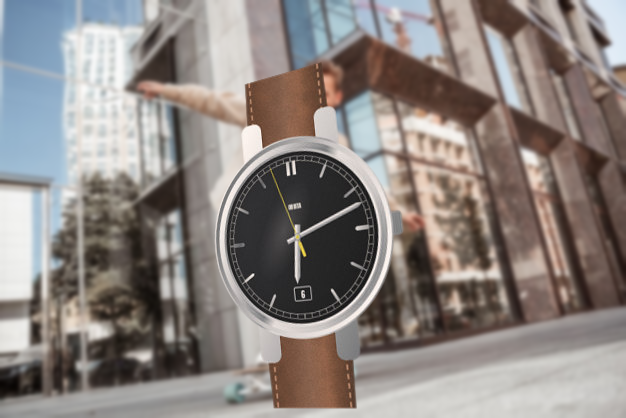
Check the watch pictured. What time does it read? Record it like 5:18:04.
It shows 6:11:57
